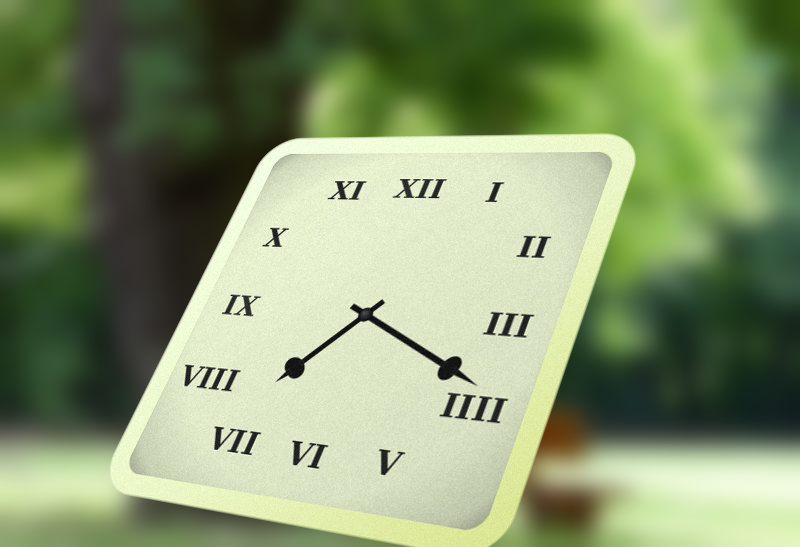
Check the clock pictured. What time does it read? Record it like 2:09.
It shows 7:19
